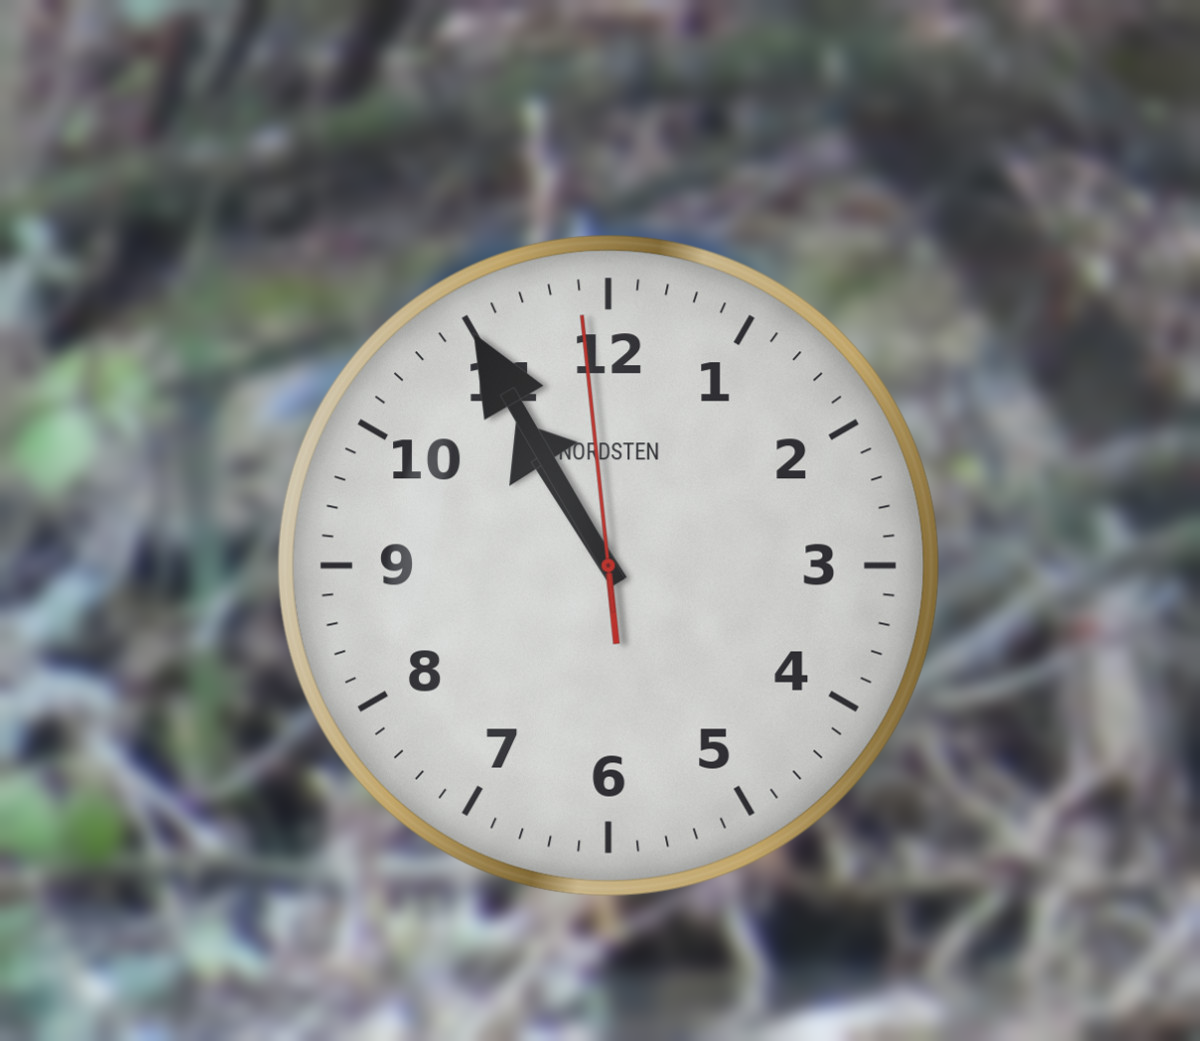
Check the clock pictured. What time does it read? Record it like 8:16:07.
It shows 10:54:59
